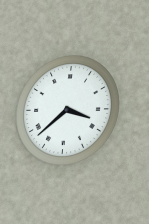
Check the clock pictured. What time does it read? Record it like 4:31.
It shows 3:38
